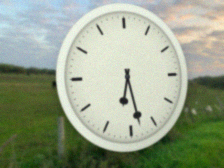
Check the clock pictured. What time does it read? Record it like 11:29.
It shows 6:28
